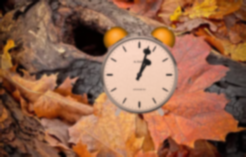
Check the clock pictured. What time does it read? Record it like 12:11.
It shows 1:03
